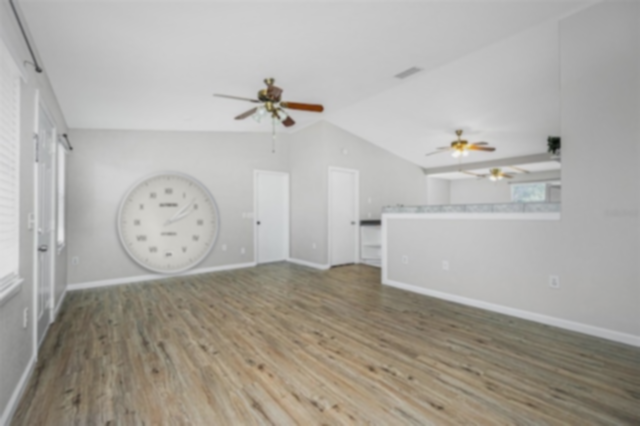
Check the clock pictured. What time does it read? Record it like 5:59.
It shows 2:08
